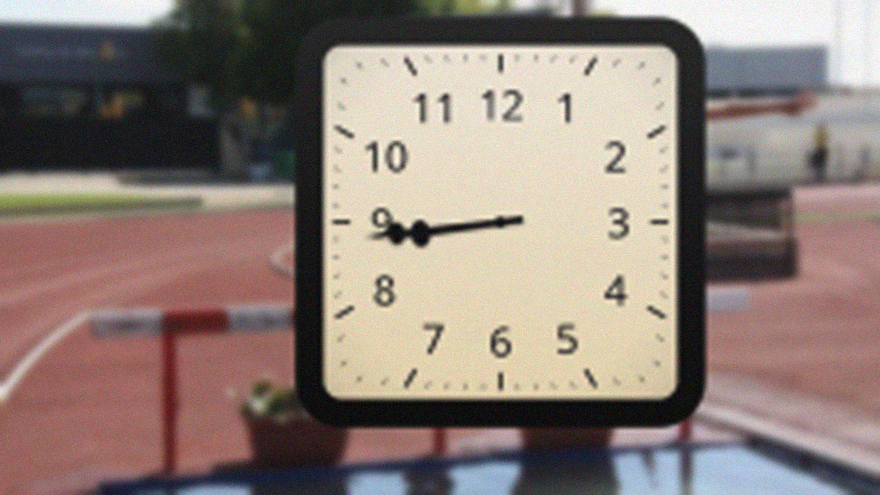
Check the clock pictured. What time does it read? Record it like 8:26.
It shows 8:44
